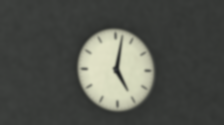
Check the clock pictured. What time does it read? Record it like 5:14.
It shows 5:02
